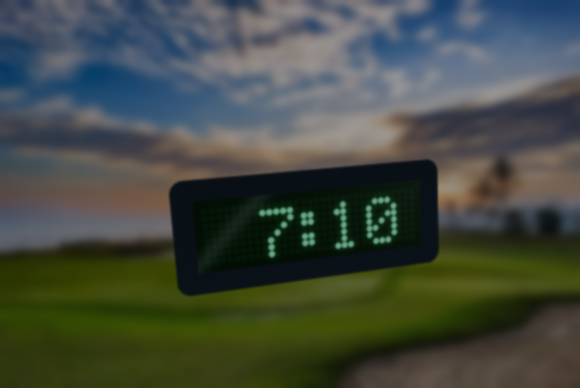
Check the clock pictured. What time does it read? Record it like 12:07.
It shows 7:10
